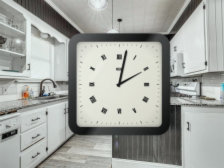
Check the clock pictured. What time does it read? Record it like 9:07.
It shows 2:02
